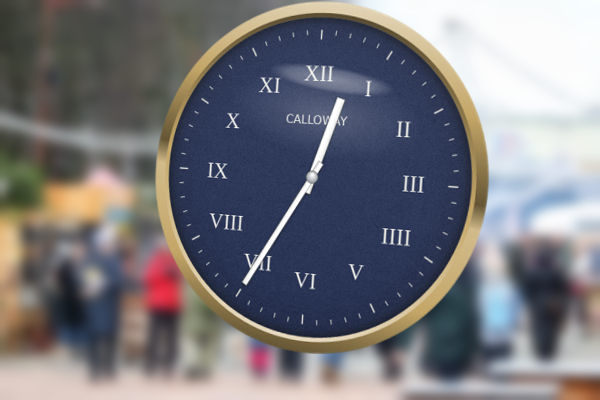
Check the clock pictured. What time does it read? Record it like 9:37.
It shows 12:35
